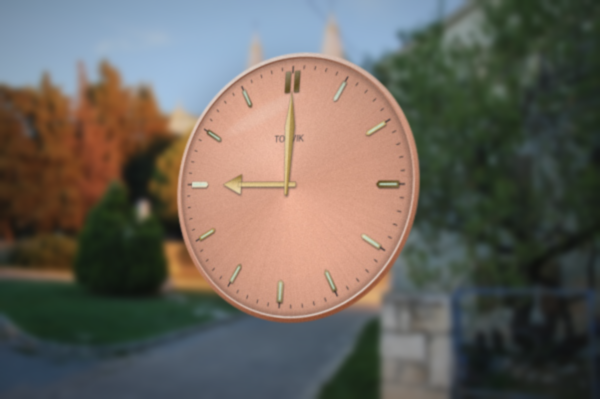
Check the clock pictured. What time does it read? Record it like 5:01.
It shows 9:00
